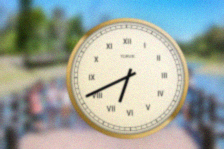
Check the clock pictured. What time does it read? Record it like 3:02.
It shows 6:41
